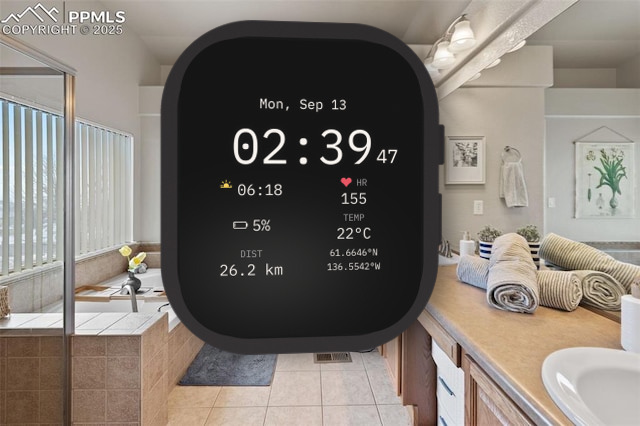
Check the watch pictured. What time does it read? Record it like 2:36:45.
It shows 2:39:47
